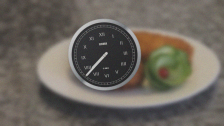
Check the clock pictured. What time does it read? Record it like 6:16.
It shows 7:38
